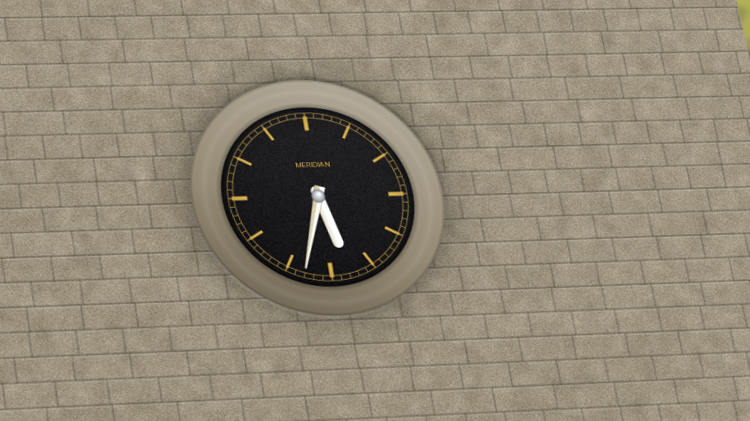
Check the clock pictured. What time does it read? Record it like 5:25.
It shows 5:33
